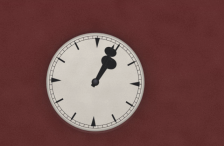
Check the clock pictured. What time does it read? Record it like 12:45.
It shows 1:04
